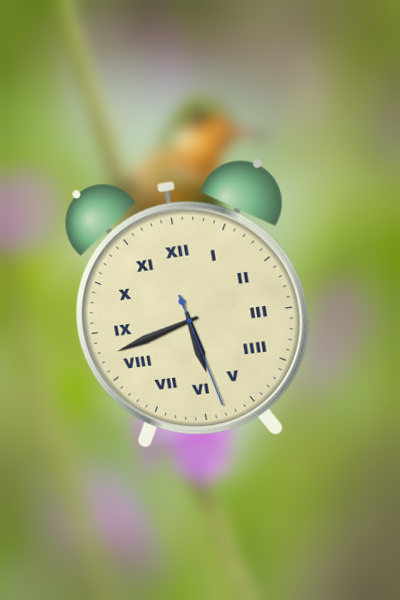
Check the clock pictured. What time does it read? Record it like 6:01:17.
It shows 5:42:28
